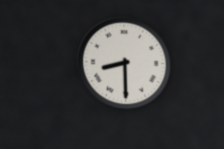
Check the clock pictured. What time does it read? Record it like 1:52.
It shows 8:30
